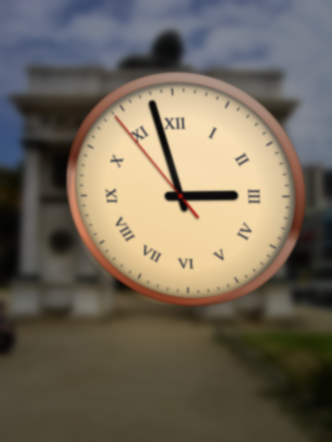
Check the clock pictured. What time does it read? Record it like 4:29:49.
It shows 2:57:54
